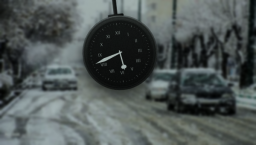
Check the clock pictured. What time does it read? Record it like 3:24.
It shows 5:42
